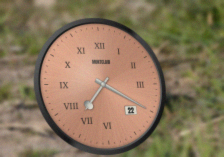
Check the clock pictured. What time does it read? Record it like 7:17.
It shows 7:20
